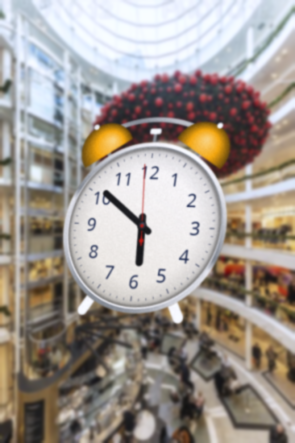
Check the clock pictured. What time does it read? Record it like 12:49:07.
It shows 5:50:59
